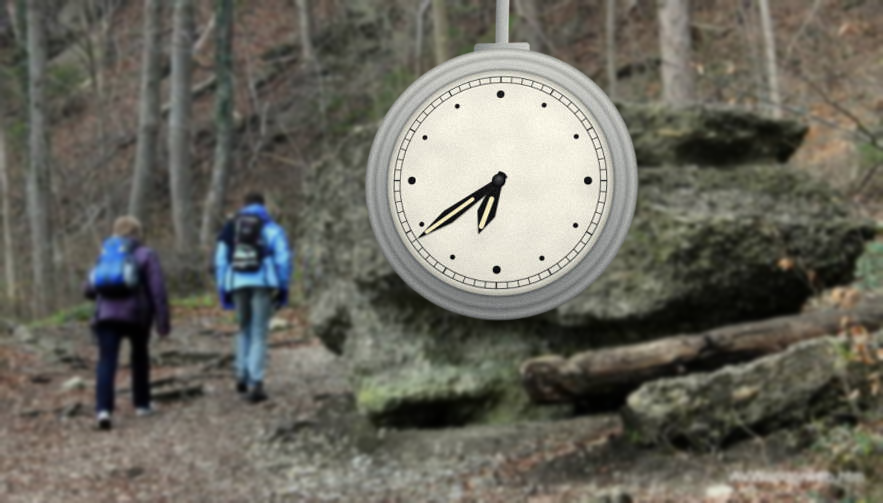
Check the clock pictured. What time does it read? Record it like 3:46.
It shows 6:39
